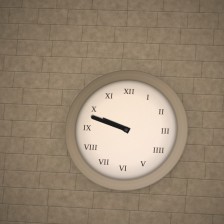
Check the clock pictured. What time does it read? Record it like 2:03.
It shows 9:48
